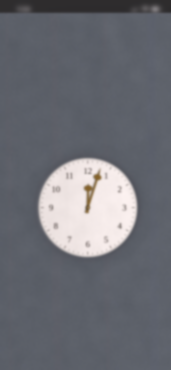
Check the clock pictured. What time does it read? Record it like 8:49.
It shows 12:03
